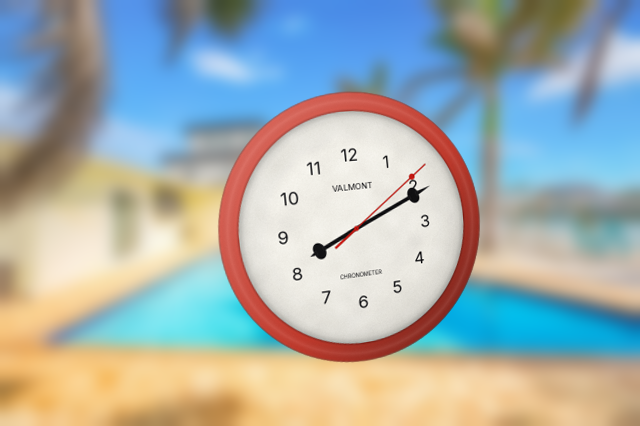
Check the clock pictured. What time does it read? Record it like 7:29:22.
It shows 8:11:09
